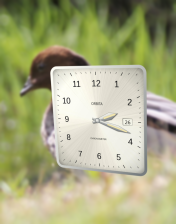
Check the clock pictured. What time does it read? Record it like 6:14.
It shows 2:18
